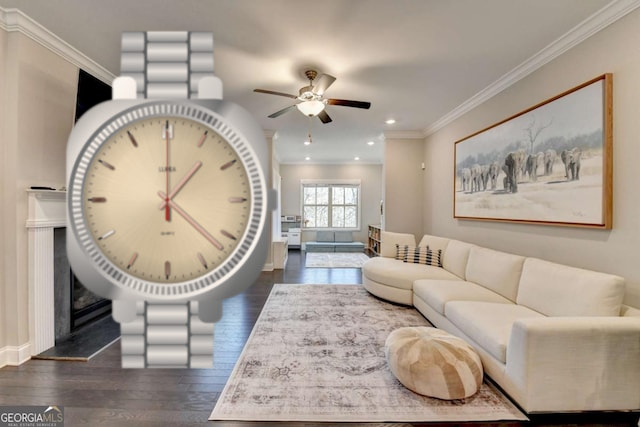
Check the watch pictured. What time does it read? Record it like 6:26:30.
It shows 1:22:00
